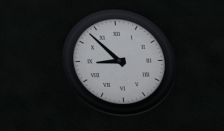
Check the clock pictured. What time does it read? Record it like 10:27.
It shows 8:53
